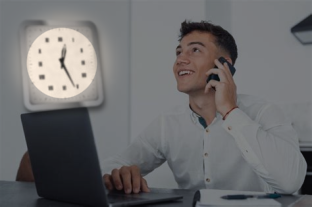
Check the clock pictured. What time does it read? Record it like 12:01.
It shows 12:26
